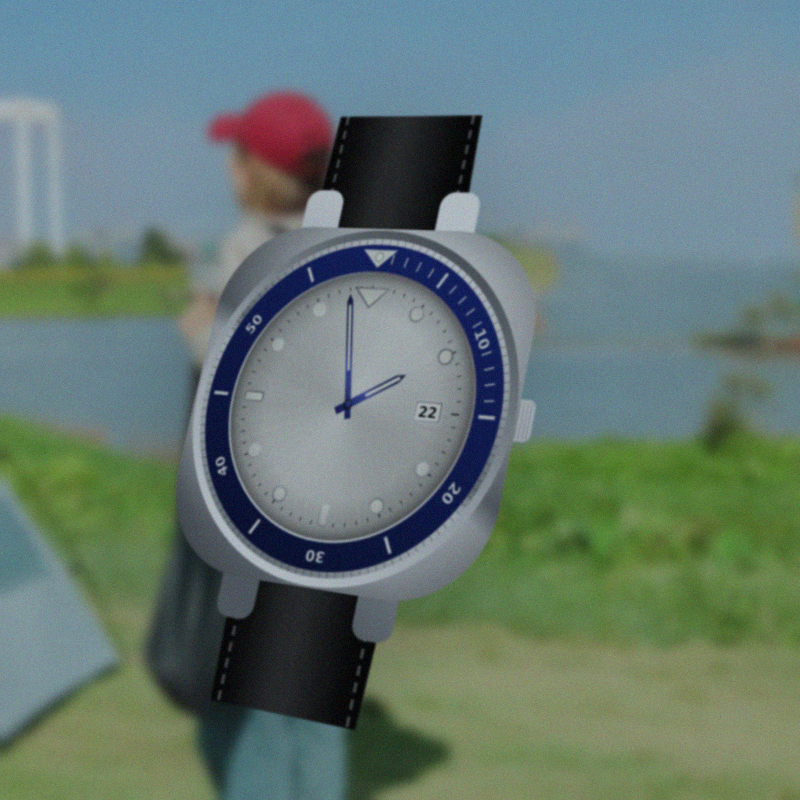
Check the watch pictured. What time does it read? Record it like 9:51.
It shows 1:58
